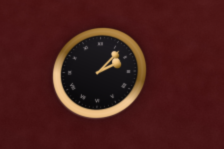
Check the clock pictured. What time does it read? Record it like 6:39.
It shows 2:07
